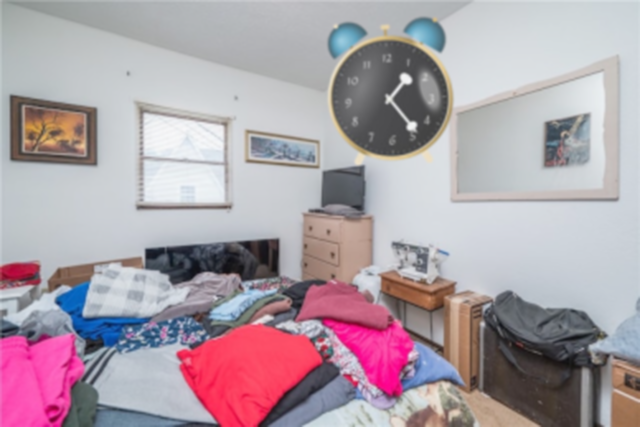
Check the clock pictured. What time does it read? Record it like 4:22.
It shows 1:24
